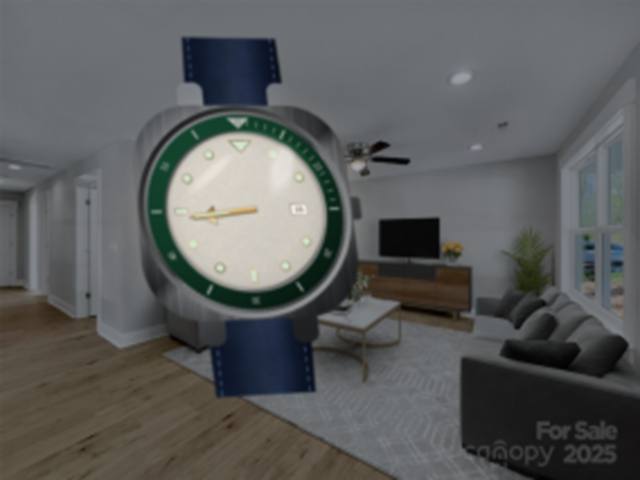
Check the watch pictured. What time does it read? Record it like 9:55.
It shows 8:44
